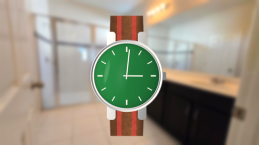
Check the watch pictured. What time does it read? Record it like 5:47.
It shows 3:01
